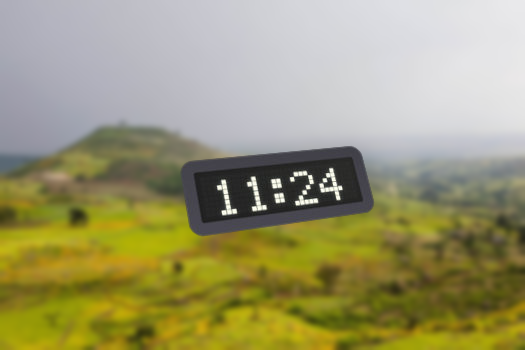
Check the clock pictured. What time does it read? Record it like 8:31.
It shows 11:24
